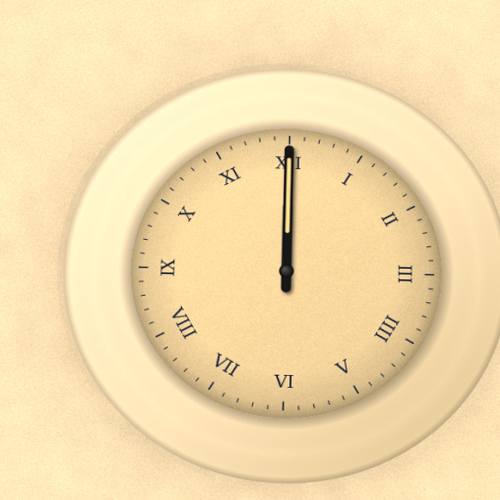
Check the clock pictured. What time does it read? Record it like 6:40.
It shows 12:00
